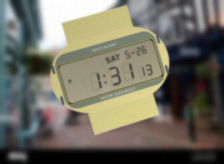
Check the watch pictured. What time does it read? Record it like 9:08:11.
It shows 1:31:13
